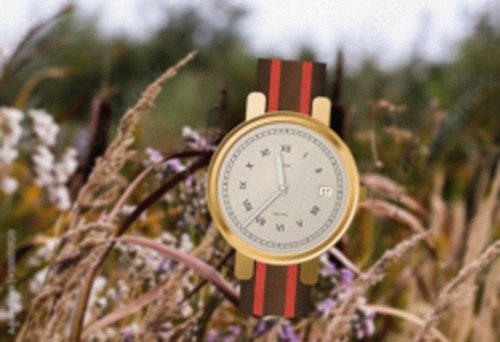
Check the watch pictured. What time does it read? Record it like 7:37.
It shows 11:37
